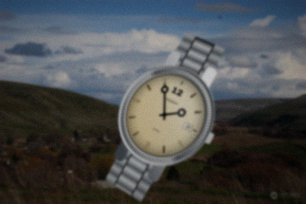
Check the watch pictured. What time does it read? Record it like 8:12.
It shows 1:55
